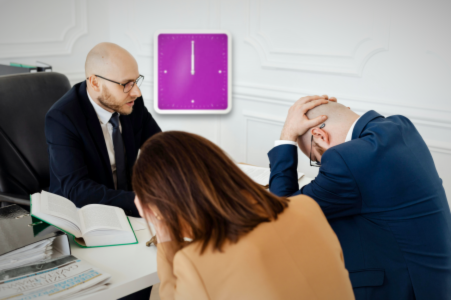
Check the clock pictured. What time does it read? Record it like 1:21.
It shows 12:00
